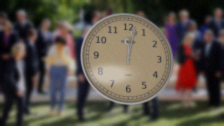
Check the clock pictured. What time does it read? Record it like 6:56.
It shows 12:02
